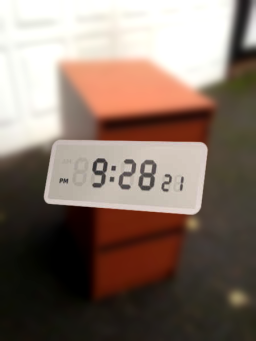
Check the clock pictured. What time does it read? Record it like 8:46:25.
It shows 9:28:21
